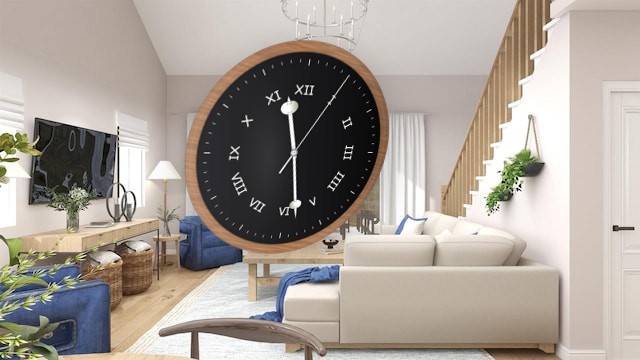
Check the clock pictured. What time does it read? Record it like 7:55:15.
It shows 11:28:05
